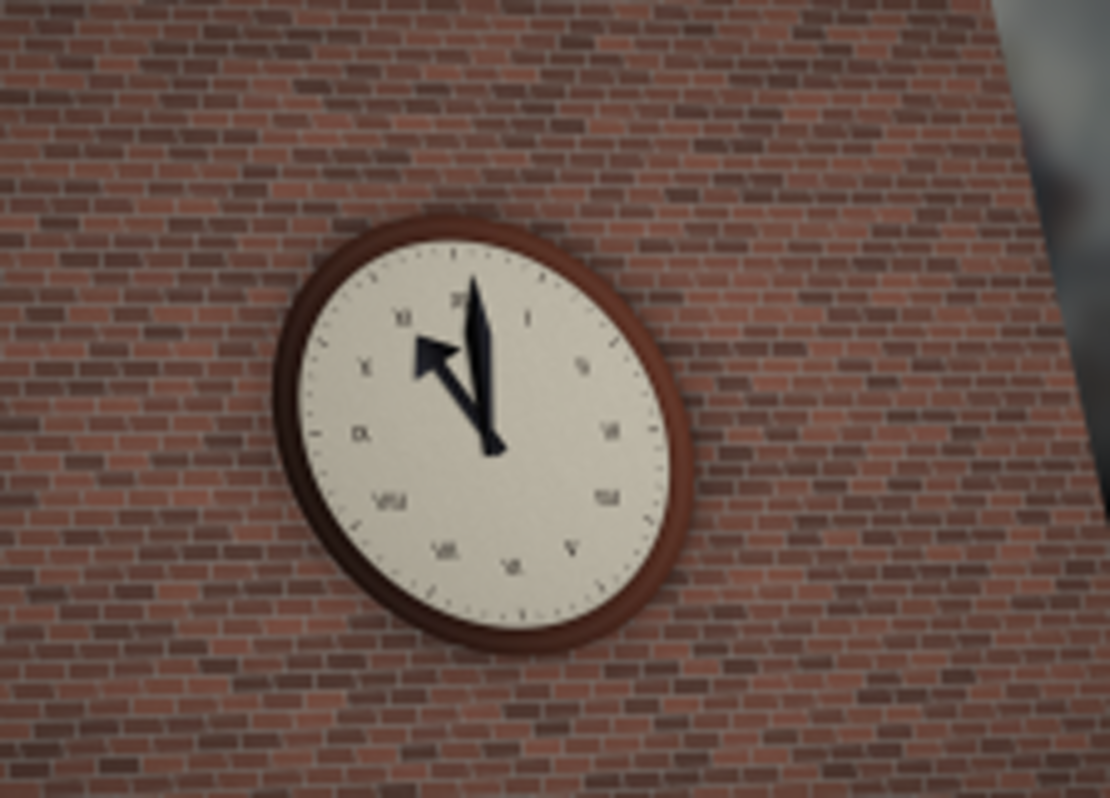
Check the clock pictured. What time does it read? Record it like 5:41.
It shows 11:01
